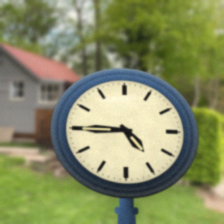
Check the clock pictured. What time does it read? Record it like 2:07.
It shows 4:45
